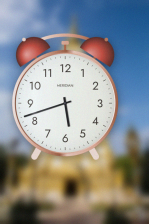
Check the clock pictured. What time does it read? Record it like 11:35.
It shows 5:42
